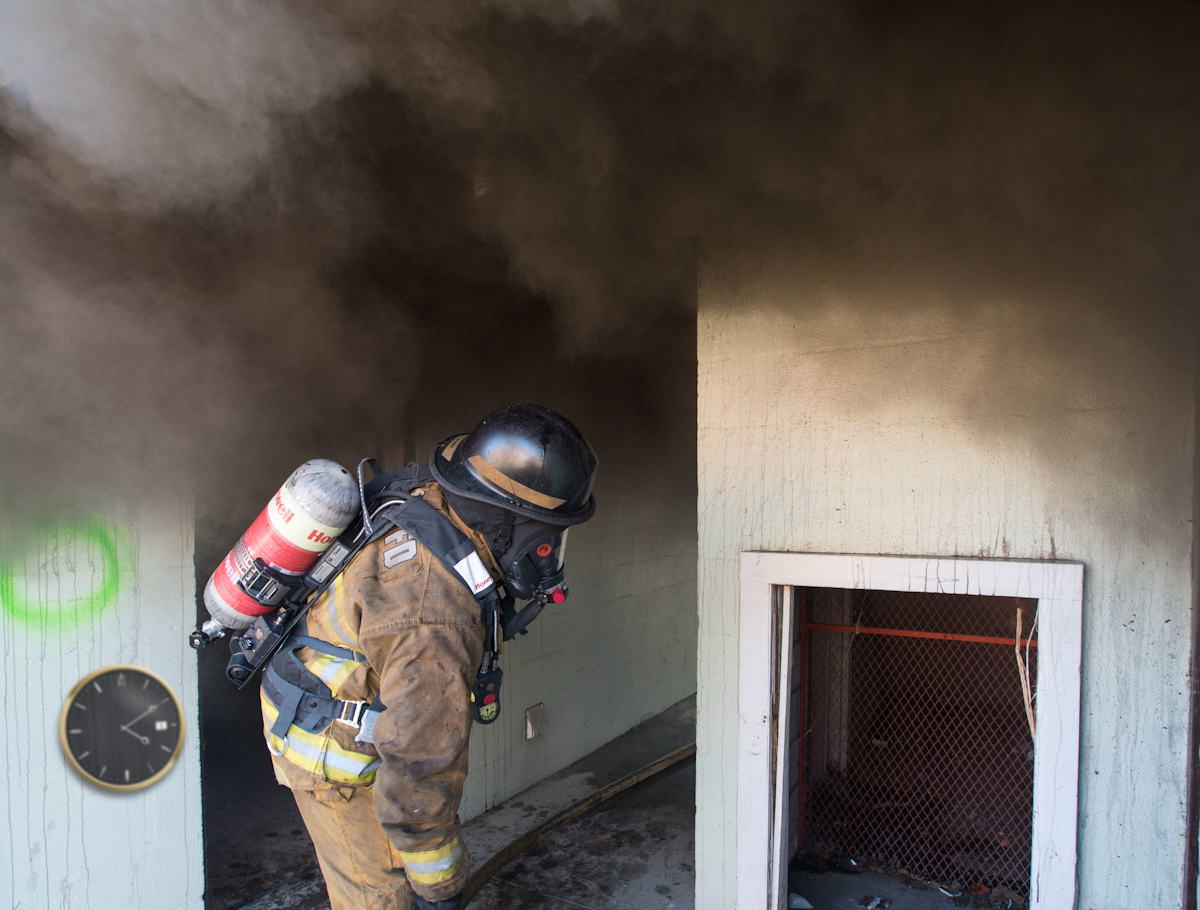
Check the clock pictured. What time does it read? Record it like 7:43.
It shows 4:10
